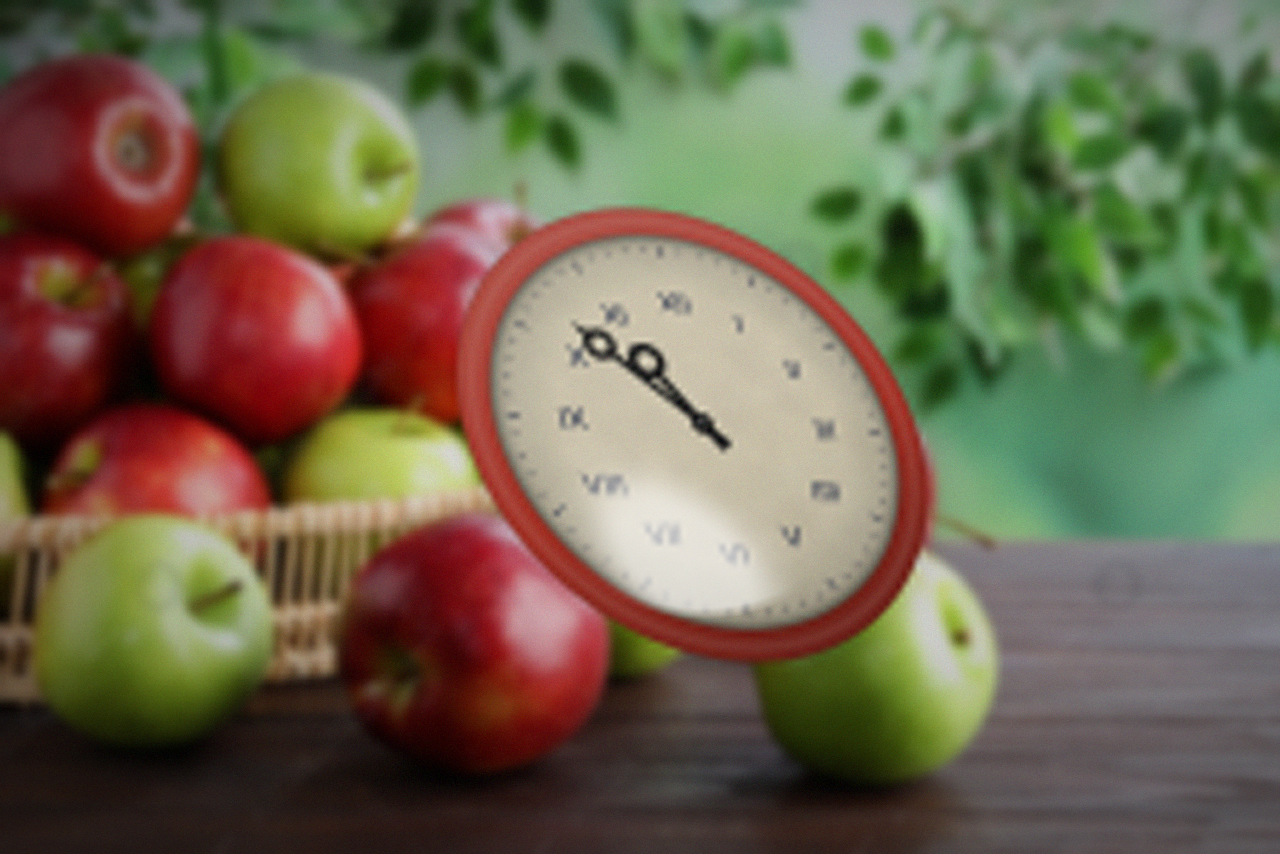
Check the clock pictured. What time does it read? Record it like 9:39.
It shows 10:52
